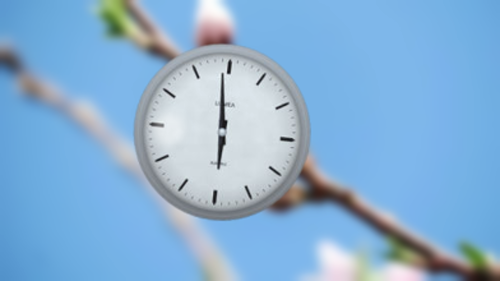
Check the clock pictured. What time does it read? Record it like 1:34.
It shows 5:59
